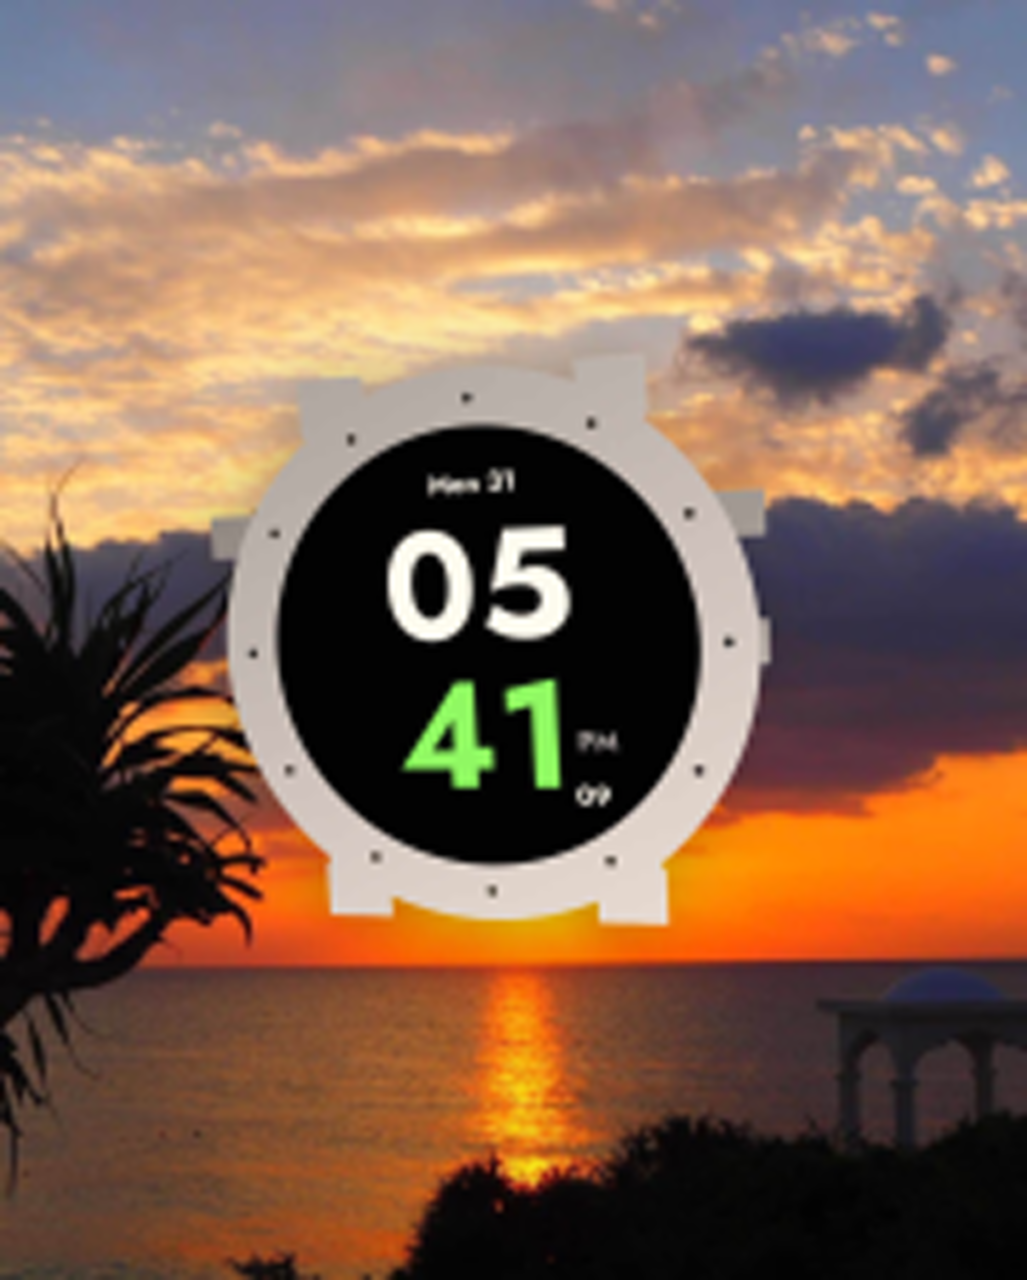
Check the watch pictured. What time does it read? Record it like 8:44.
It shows 5:41
